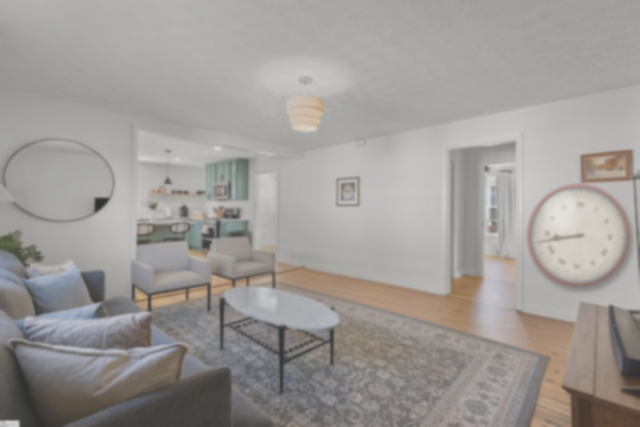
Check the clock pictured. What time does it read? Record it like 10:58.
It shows 8:43
